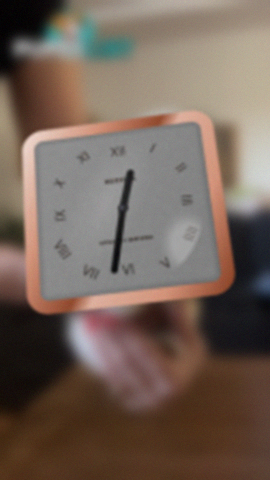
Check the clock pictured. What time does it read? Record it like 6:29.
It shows 12:32
